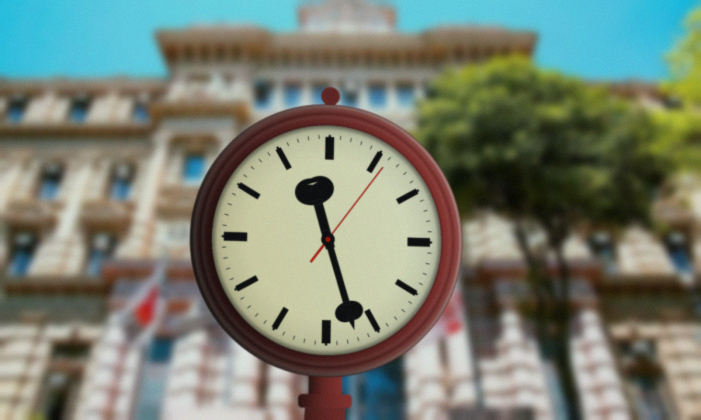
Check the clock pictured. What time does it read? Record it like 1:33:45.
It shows 11:27:06
